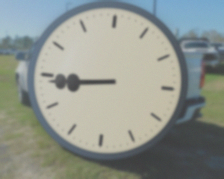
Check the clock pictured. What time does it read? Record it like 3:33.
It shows 8:44
